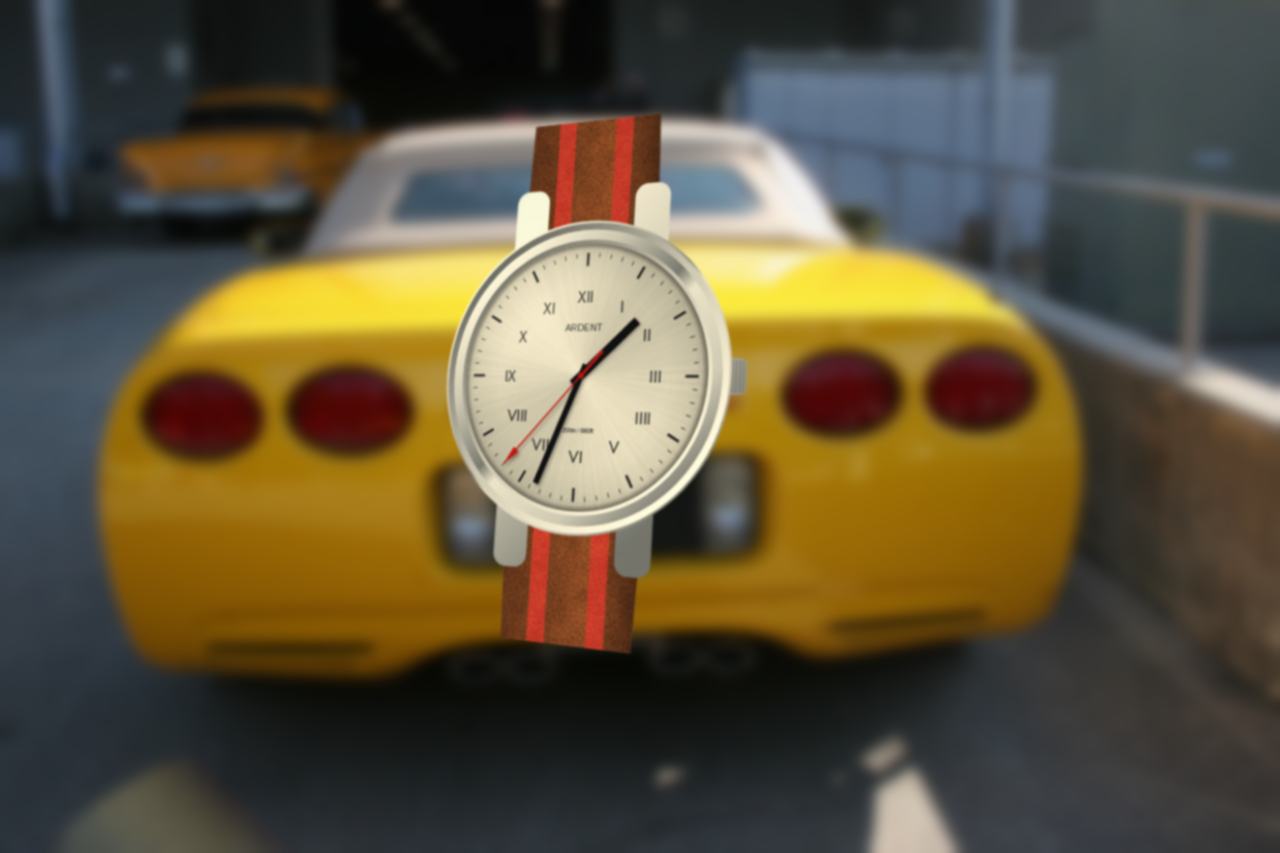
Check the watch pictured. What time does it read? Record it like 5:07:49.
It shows 1:33:37
